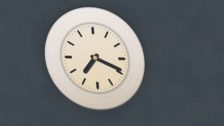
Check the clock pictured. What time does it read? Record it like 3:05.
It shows 7:19
